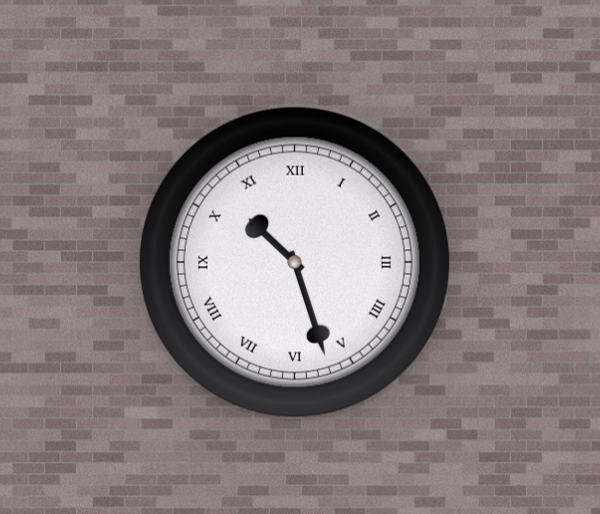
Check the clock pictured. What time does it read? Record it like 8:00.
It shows 10:27
